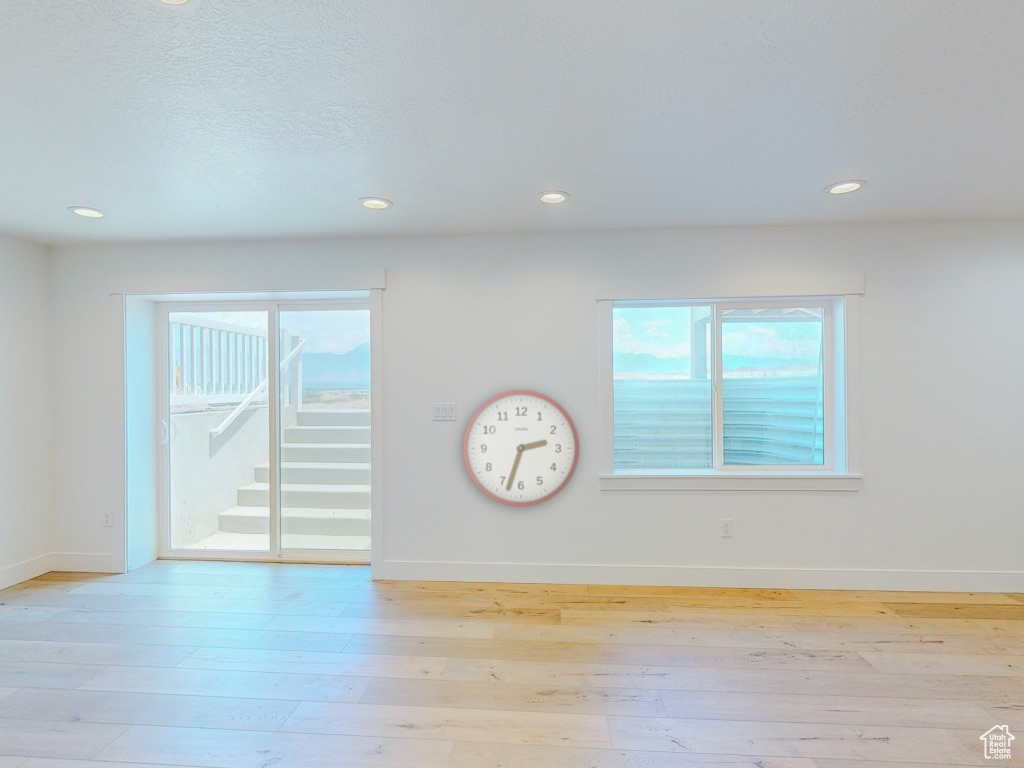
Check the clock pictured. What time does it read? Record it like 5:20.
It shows 2:33
